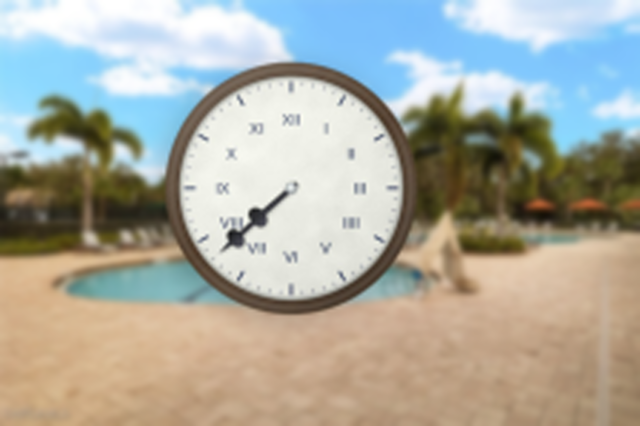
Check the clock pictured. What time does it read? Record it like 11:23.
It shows 7:38
